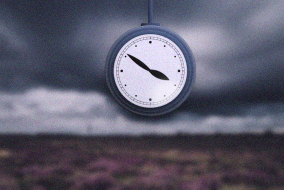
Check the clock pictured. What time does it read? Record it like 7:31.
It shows 3:51
